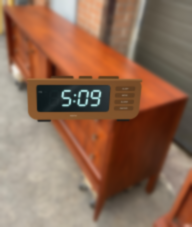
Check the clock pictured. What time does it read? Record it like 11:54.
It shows 5:09
